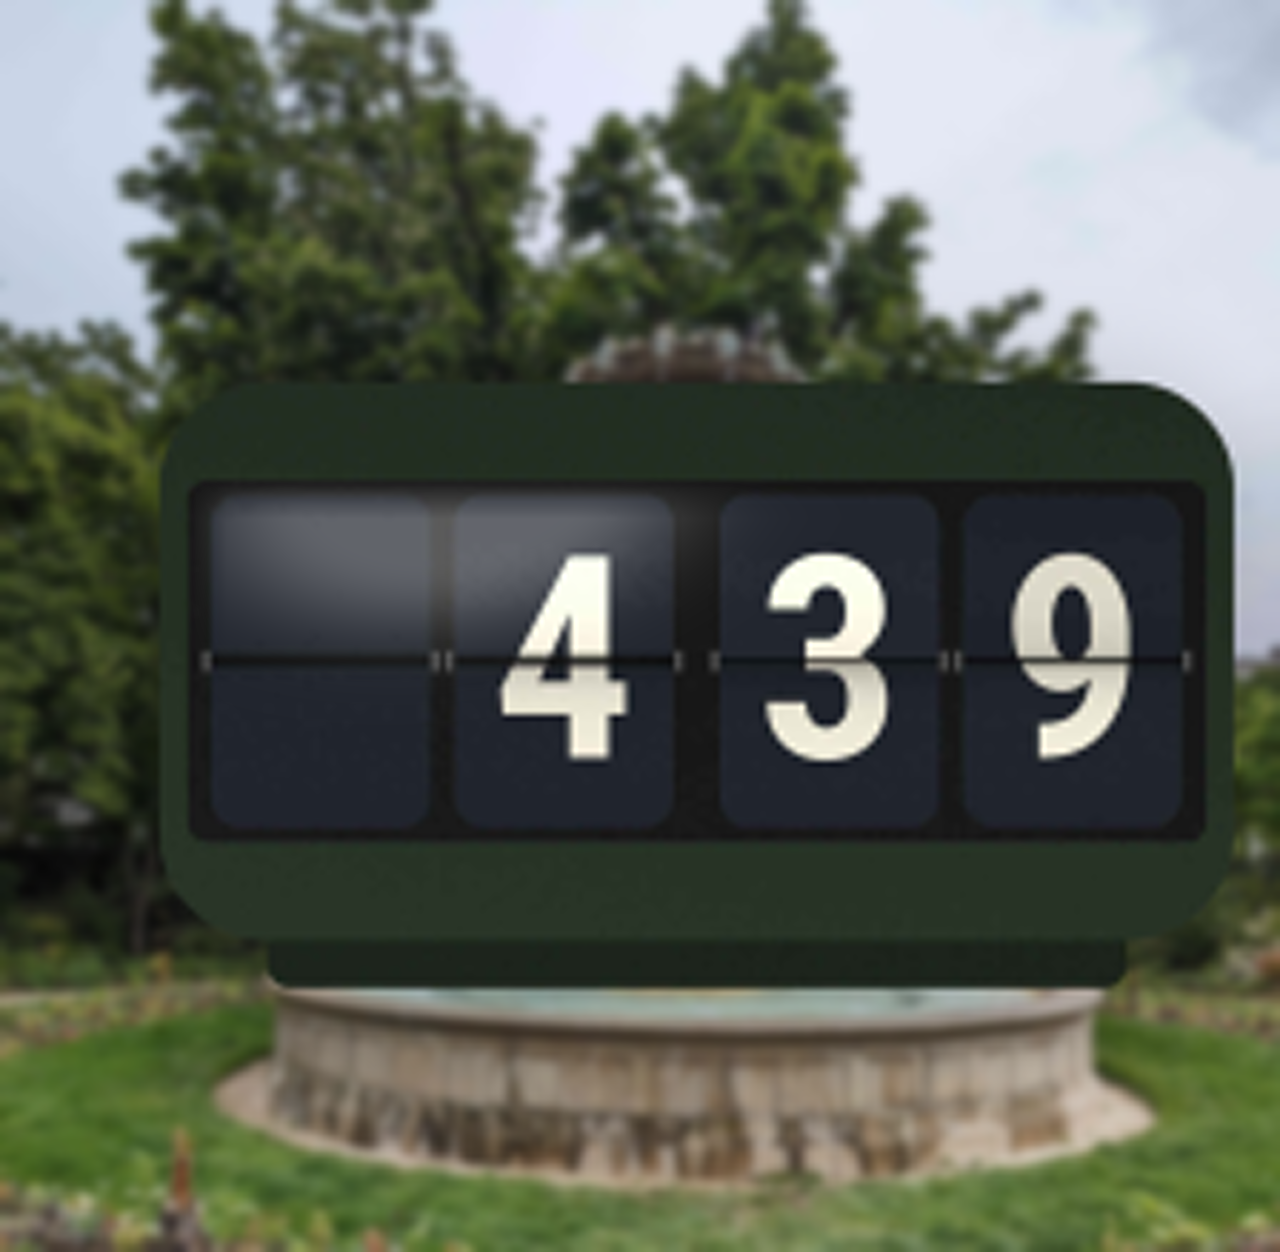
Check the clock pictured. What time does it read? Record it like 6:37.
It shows 4:39
